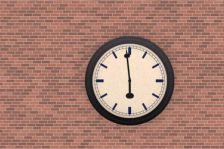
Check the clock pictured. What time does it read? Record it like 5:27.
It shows 5:59
